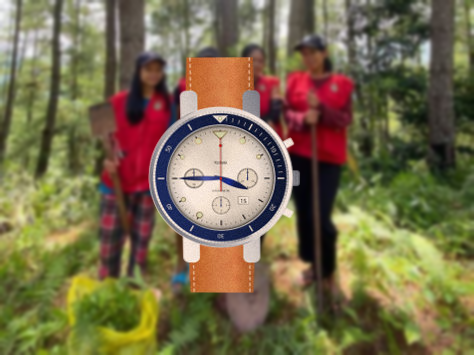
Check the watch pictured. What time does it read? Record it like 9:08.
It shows 3:45
